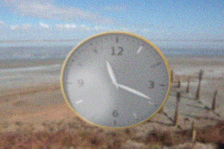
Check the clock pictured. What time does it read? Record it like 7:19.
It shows 11:19
